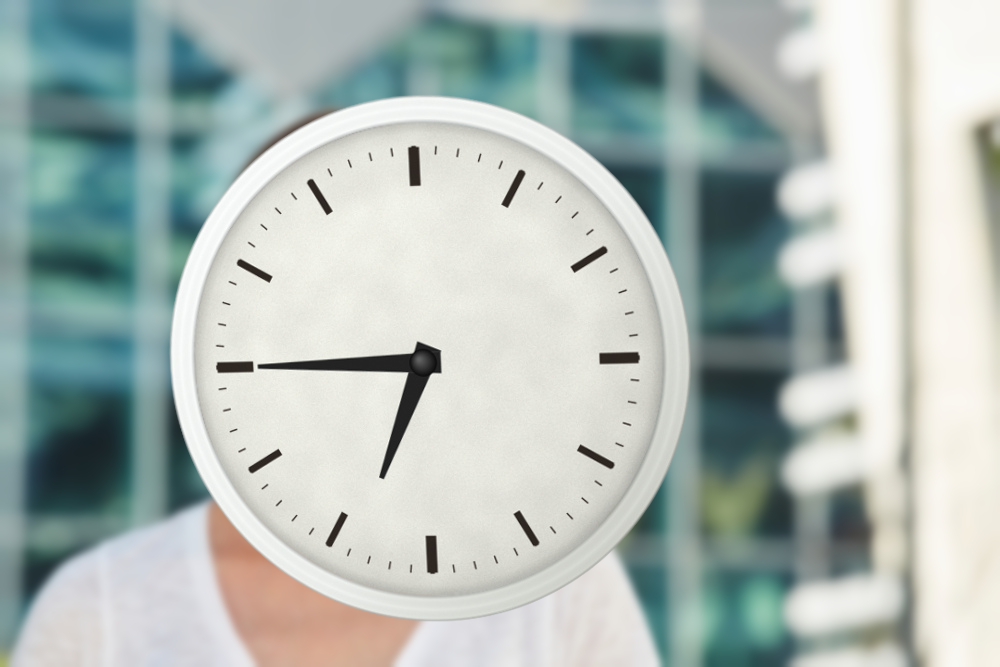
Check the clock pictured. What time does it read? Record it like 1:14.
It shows 6:45
